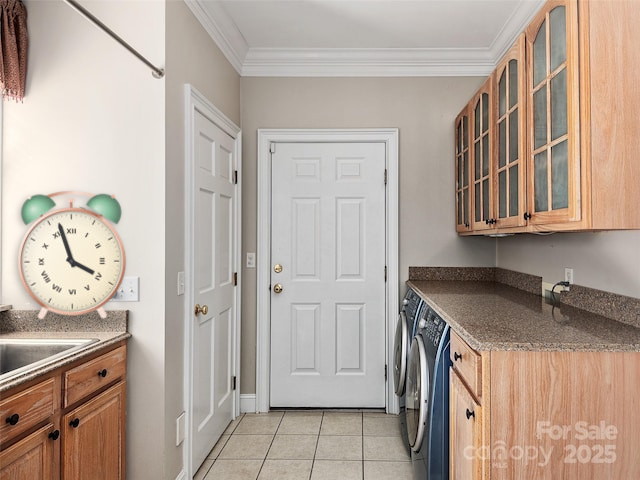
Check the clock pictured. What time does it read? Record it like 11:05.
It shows 3:57
